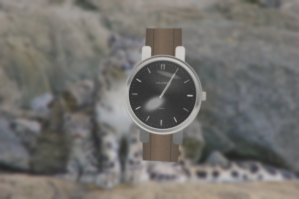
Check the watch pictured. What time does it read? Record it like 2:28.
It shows 1:05
